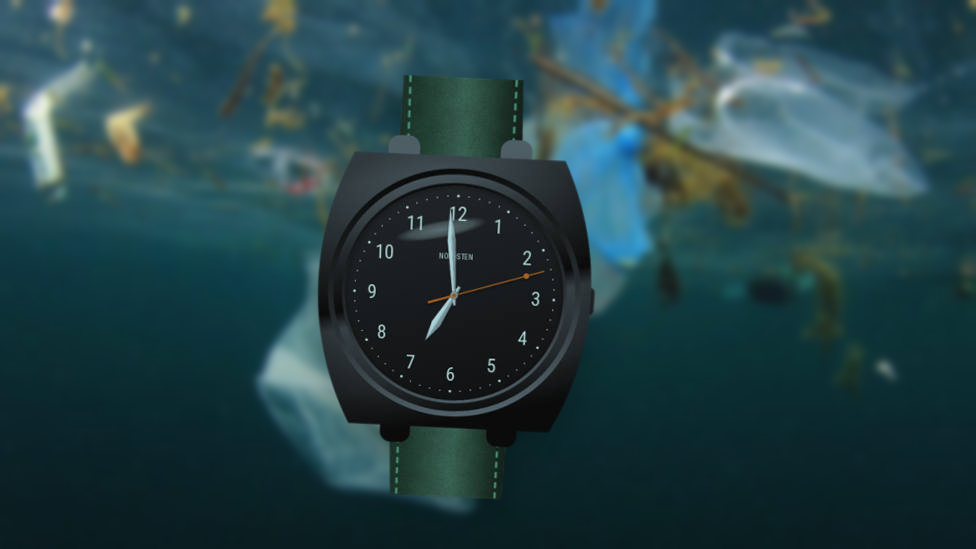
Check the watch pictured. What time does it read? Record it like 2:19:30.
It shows 6:59:12
